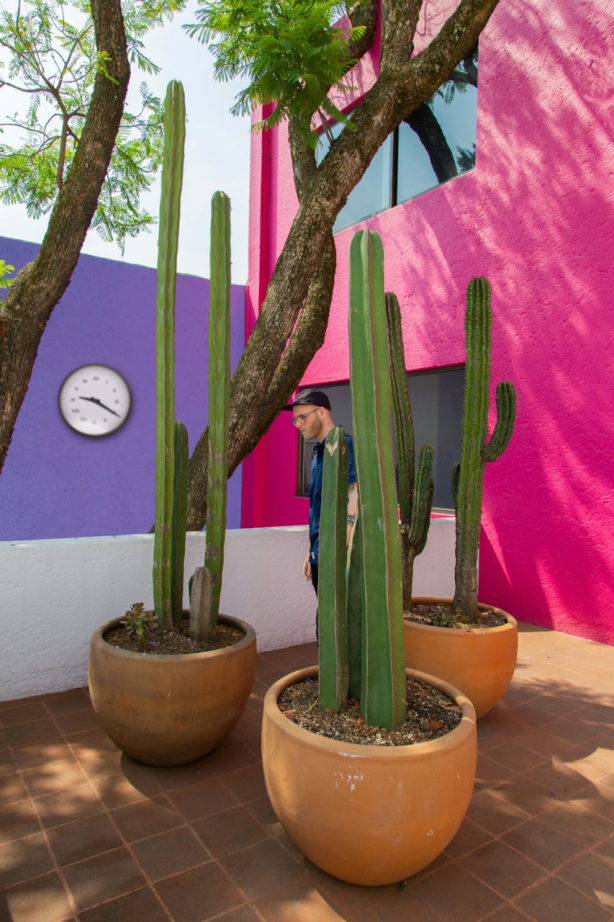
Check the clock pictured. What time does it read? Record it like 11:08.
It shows 9:20
